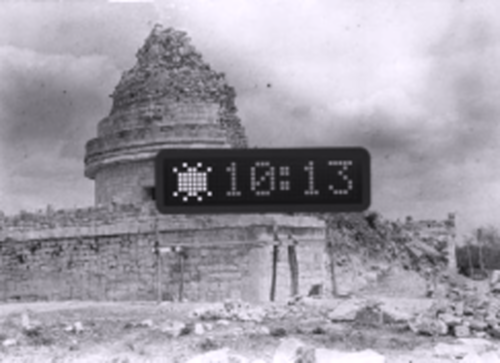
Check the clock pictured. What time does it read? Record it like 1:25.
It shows 10:13
